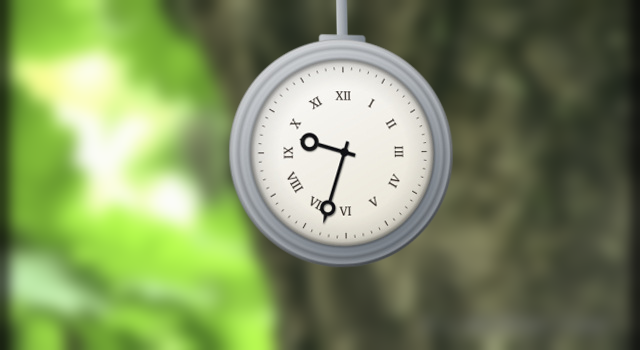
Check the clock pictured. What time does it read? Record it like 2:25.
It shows 9:33
